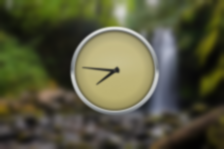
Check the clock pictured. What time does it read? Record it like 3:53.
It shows 7:46
